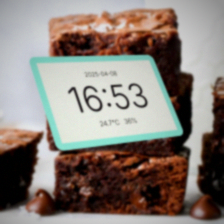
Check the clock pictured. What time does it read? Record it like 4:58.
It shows 16:53
